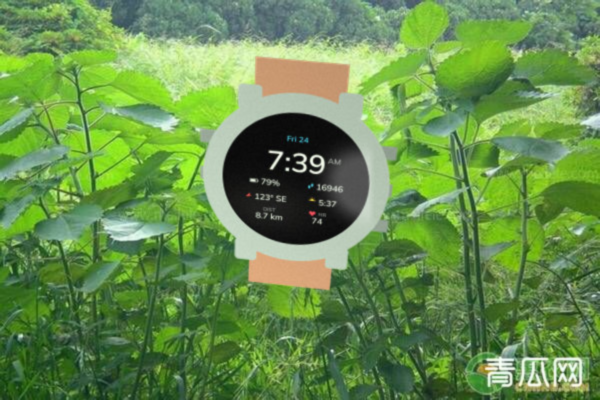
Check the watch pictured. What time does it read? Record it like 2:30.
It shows 7:39
